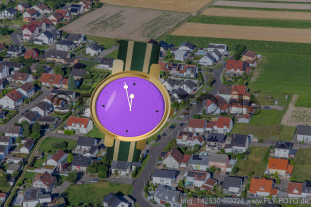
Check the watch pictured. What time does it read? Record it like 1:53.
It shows 11:57
